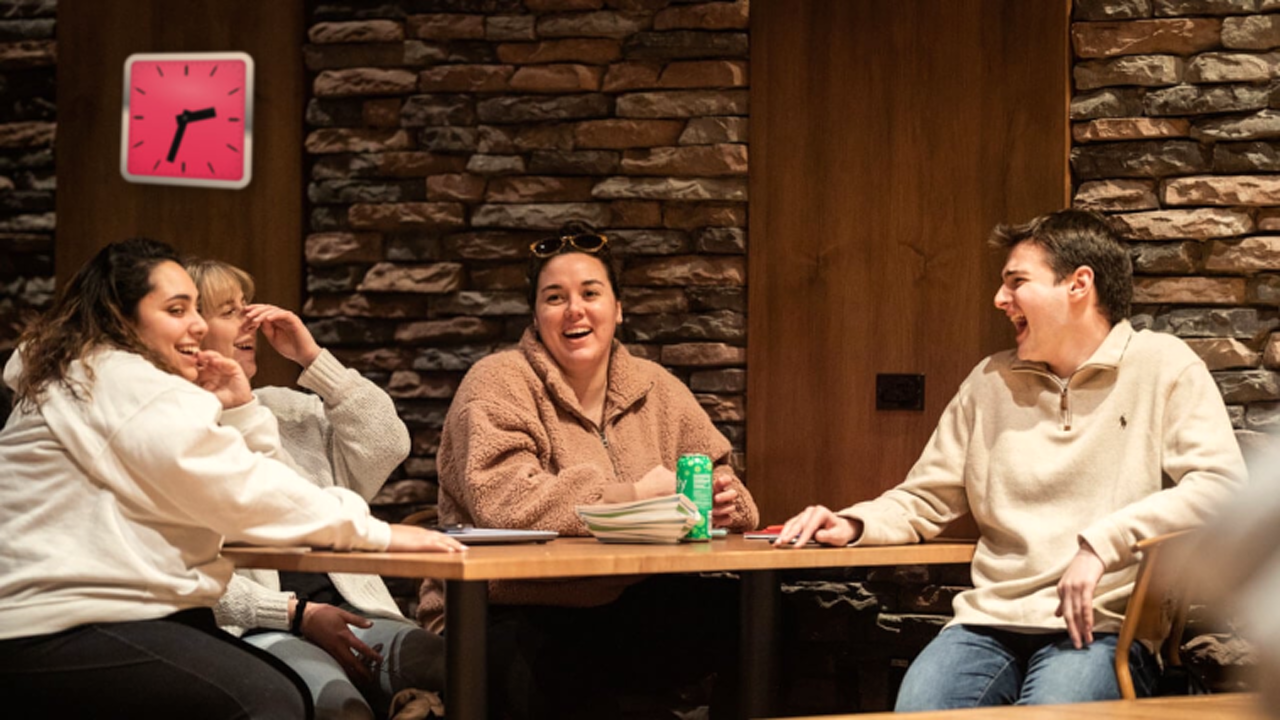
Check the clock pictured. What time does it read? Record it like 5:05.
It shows 2:33
